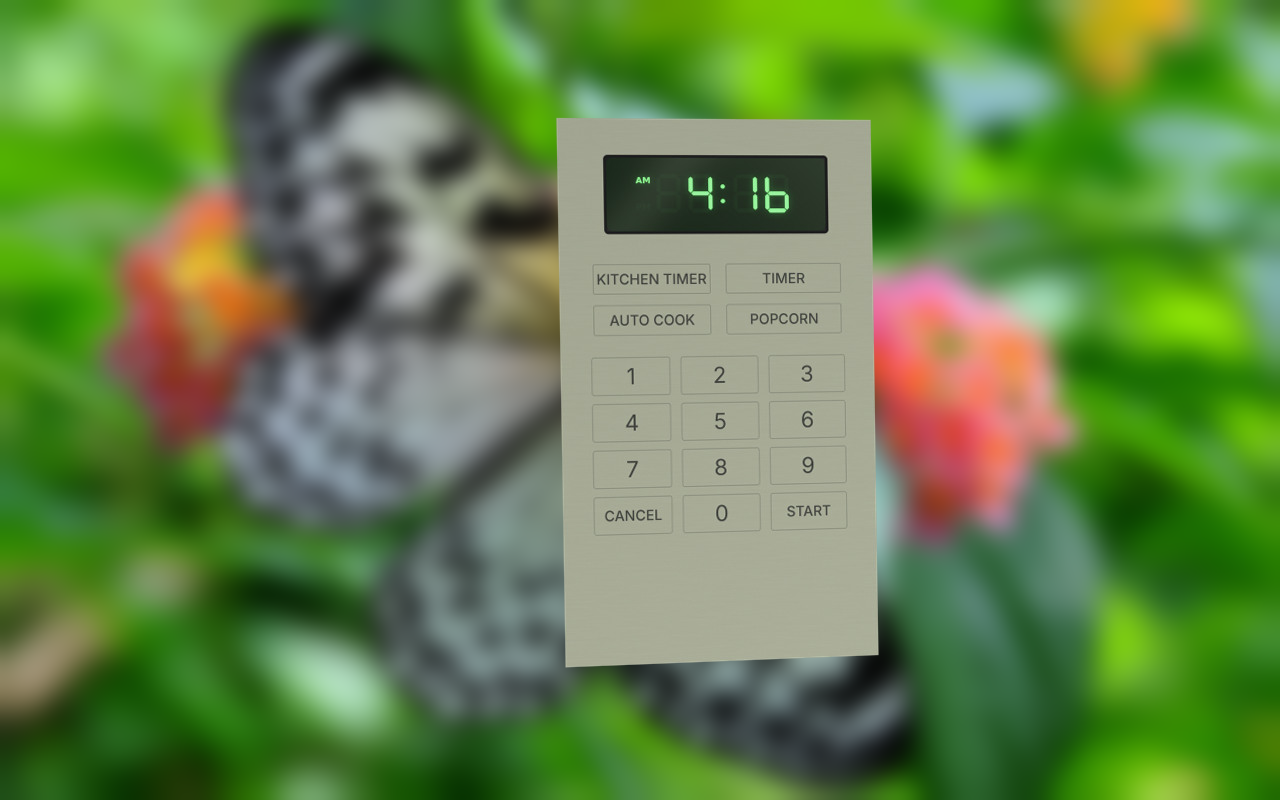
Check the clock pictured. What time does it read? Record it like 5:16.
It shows 4:16
